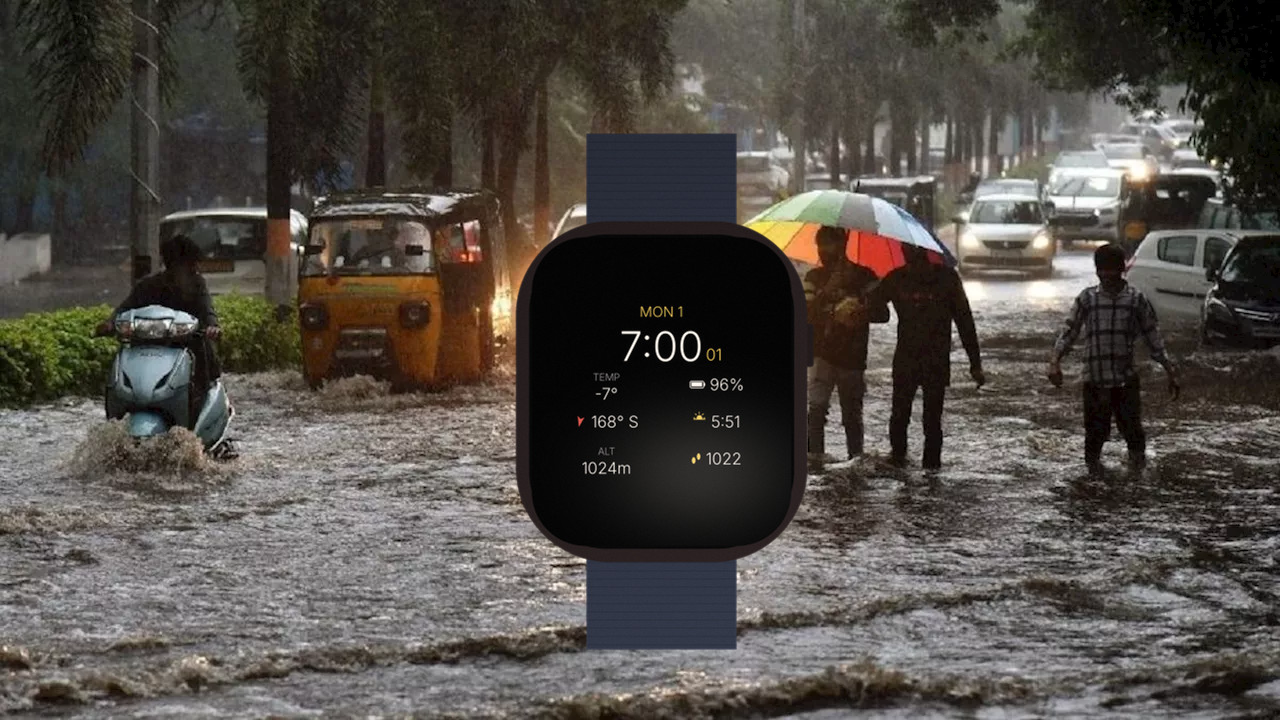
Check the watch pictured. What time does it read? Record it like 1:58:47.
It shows 7:00:01
